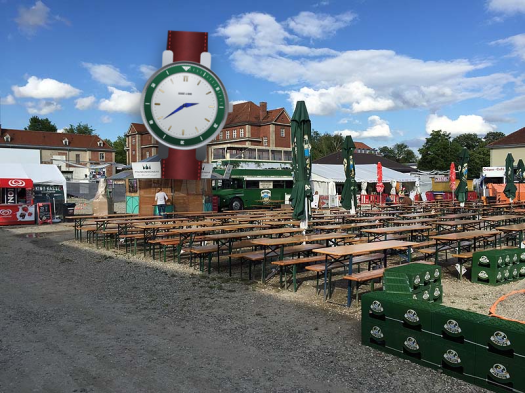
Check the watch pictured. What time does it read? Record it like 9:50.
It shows 2:39
